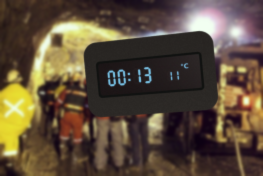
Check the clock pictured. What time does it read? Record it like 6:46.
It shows 0:13
